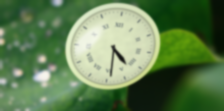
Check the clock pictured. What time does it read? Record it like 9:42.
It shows 4:29
